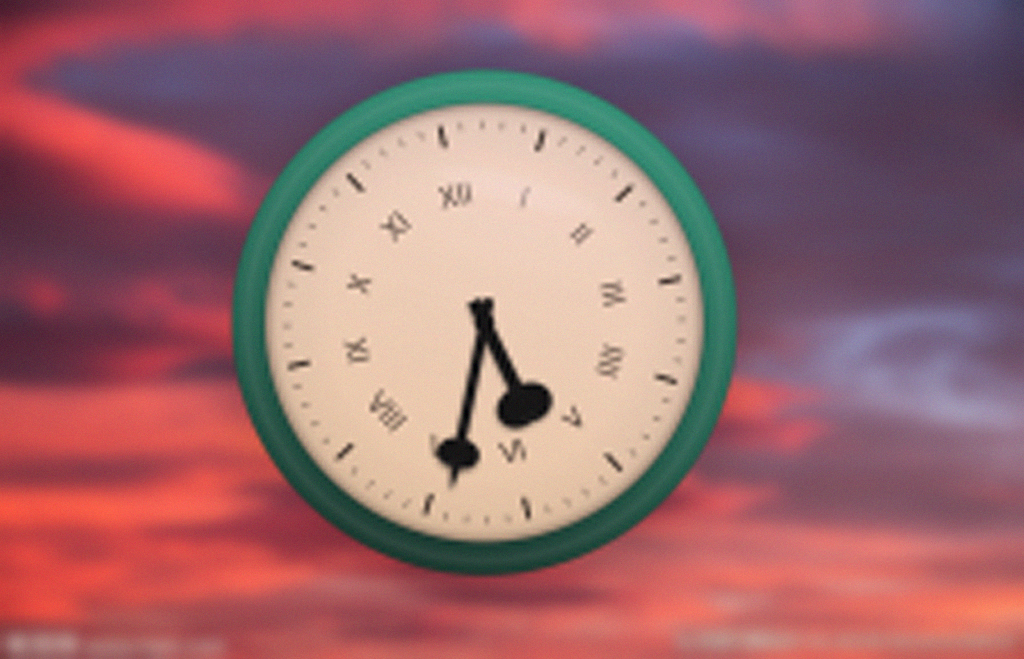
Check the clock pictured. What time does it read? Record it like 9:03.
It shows 5:34
